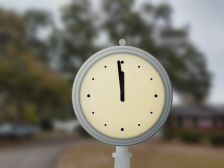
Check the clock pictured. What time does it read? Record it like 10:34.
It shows 11:59
